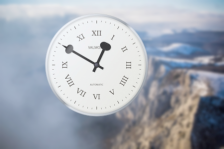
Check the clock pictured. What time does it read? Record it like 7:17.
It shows 12:50
